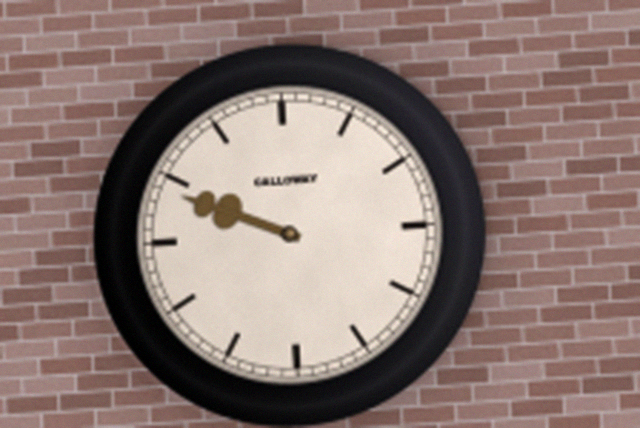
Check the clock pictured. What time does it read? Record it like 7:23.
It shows 9:49
